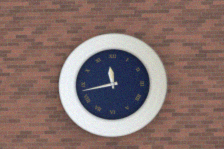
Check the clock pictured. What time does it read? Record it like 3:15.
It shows 11:43
